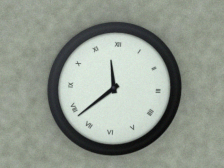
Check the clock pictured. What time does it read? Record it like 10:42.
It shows 11:38
